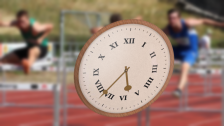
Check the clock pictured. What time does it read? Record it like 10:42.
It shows 5:37
